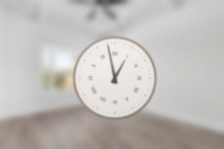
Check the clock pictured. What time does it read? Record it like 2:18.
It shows 12:58
